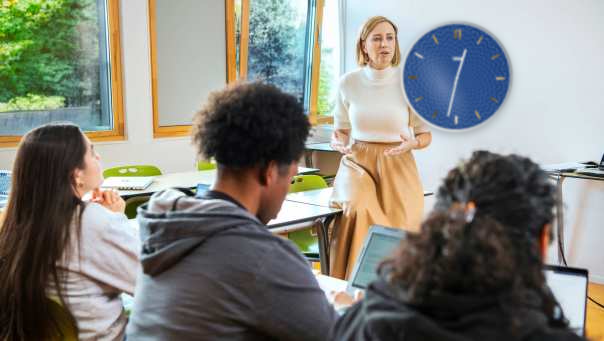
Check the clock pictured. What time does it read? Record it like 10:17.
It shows 12:32
